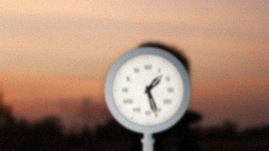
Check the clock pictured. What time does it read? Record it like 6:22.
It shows 1:27
